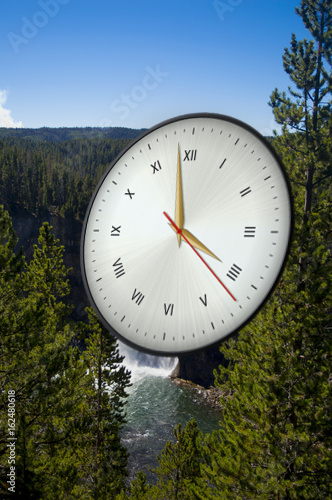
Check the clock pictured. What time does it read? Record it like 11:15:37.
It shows 3:58:22
